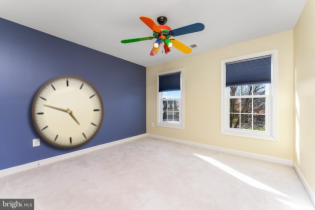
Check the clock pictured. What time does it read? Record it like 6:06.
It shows 4:48
